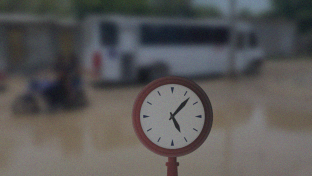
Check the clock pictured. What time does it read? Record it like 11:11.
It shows 5:07
